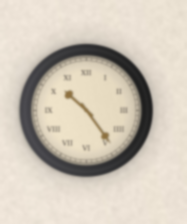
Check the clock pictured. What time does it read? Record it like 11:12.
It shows 10:24
